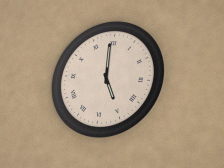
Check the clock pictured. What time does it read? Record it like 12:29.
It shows 4:59
